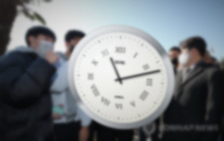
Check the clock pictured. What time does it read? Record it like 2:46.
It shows 11:12
